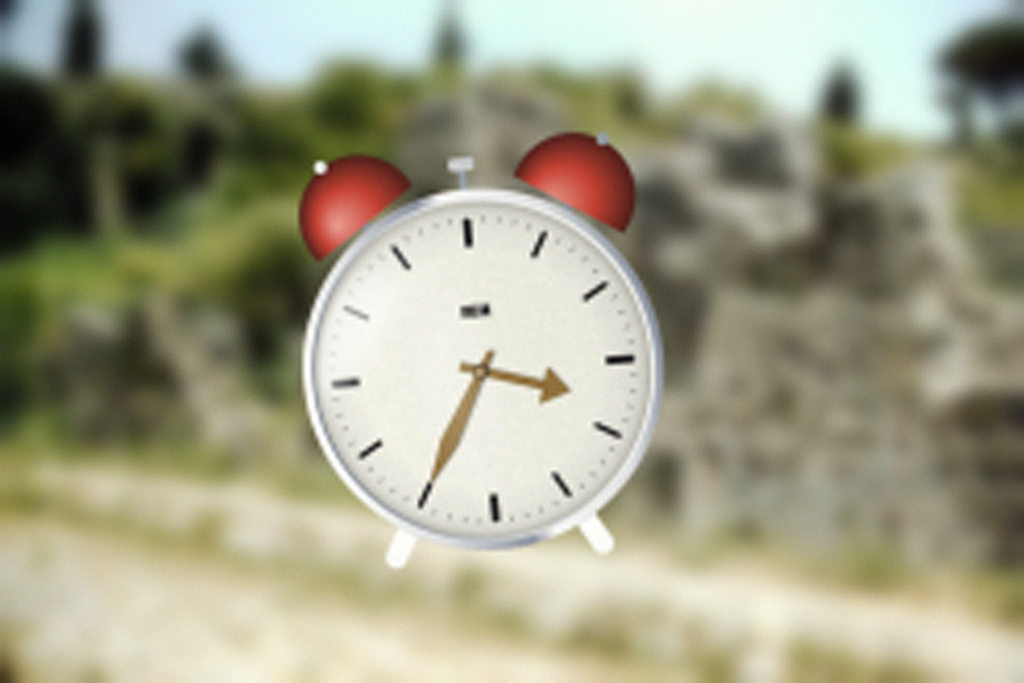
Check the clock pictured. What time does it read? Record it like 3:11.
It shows 3:35
